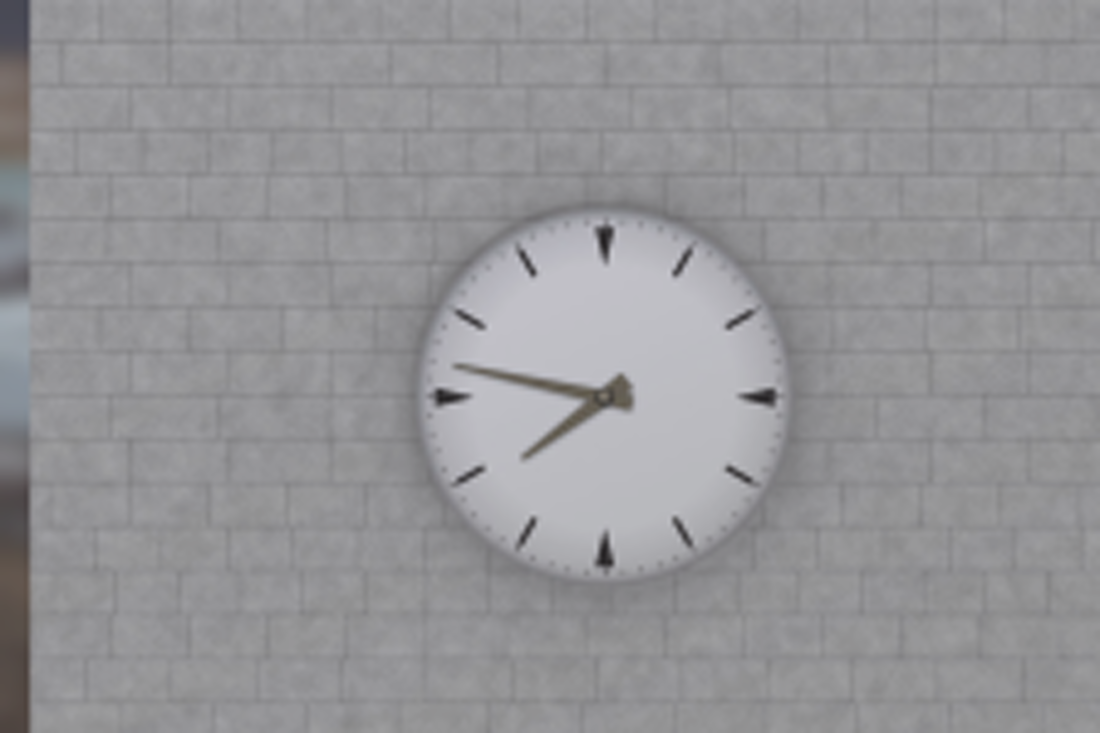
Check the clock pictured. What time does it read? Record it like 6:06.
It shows 7:47
